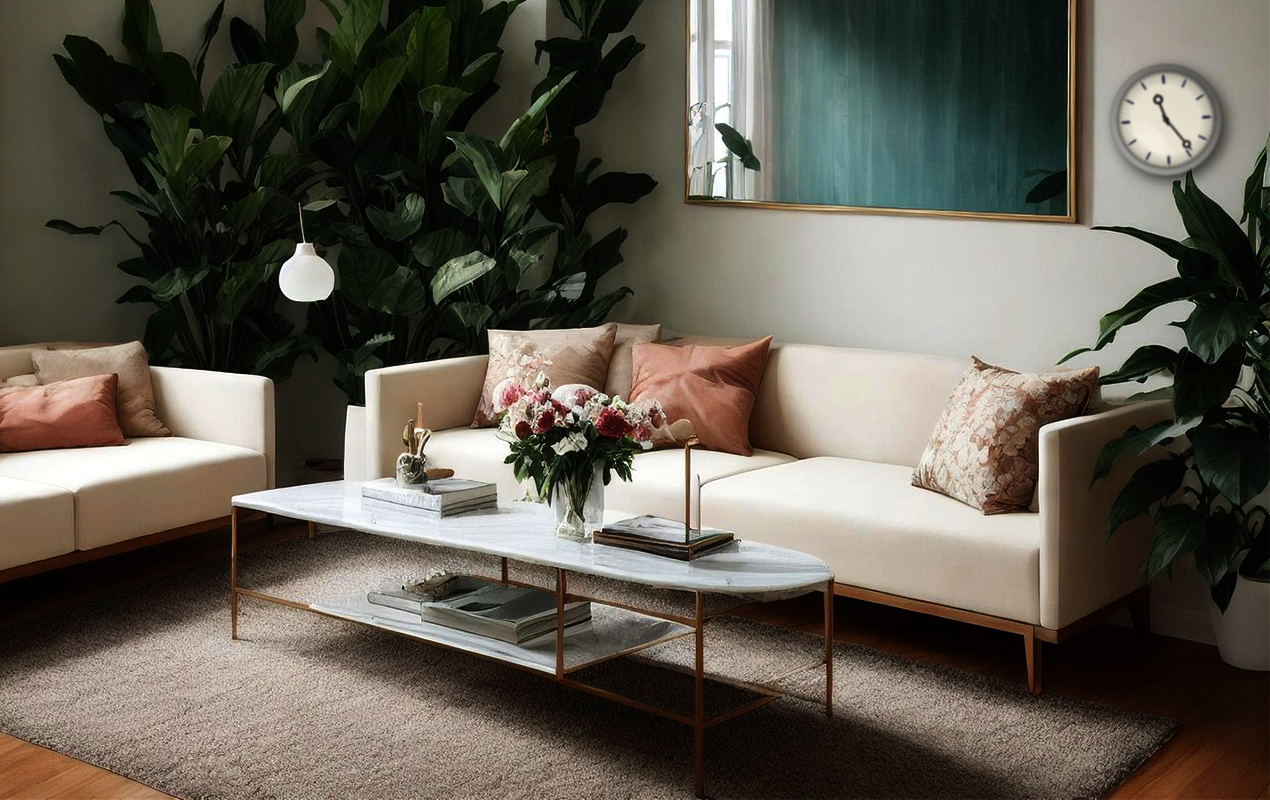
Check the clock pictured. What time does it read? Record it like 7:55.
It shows 11:24
